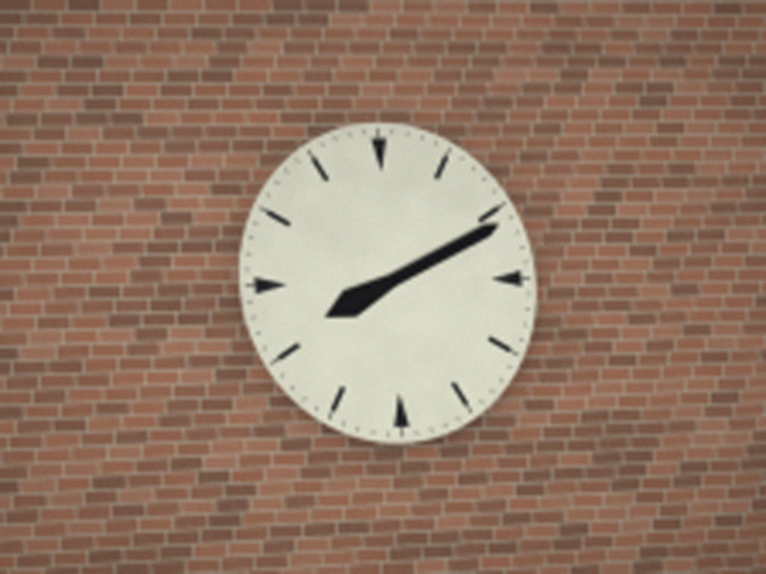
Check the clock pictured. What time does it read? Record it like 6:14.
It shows 8:11
